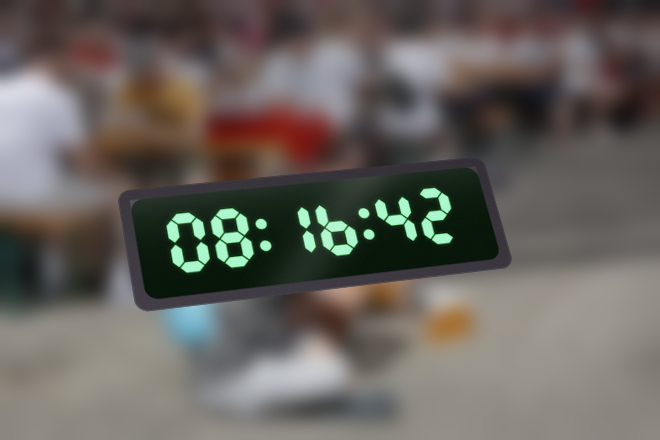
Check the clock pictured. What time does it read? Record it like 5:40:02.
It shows 8:16:42
